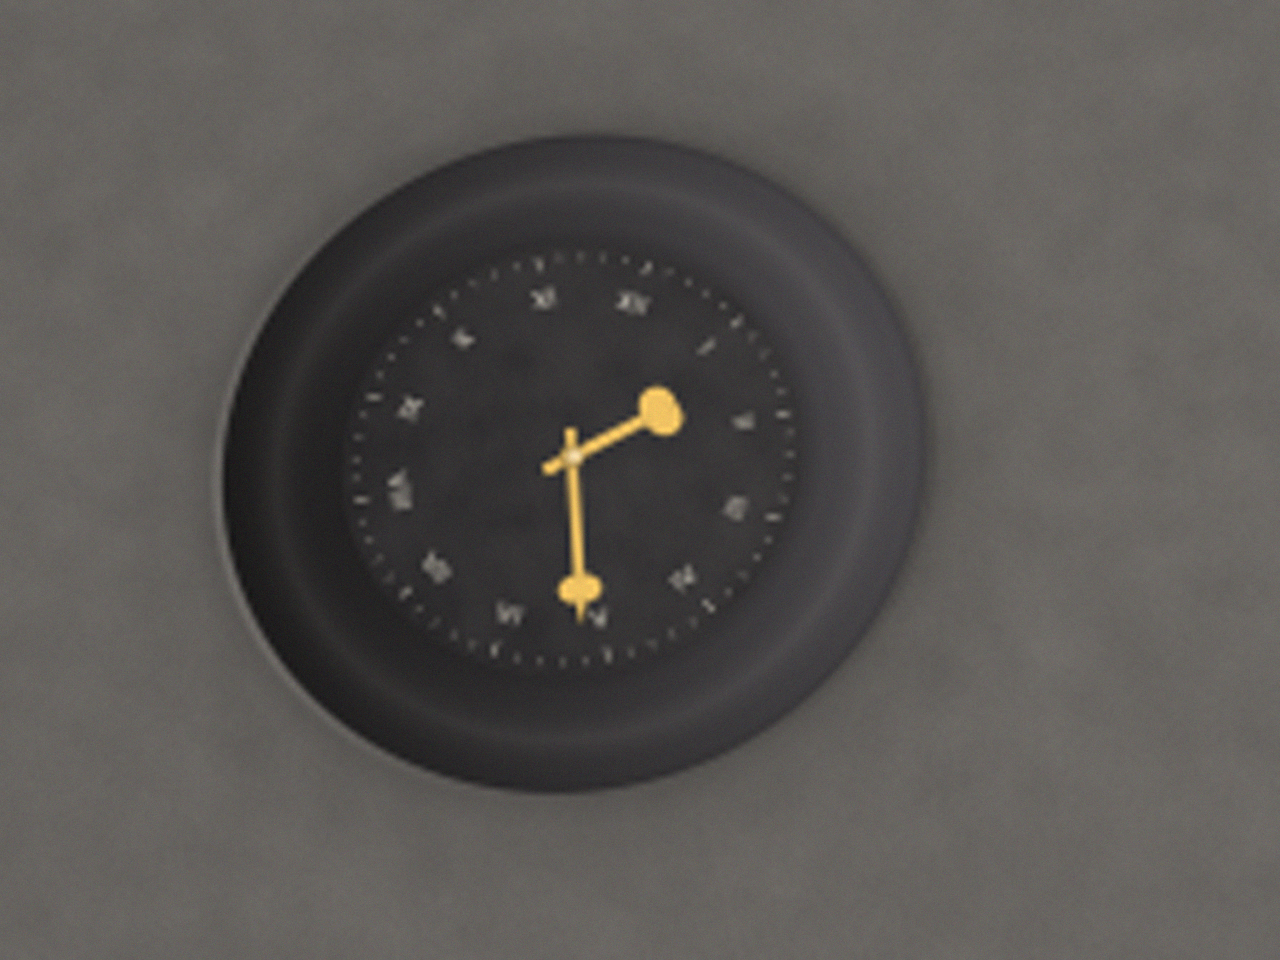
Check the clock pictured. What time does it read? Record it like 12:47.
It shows 1:26
